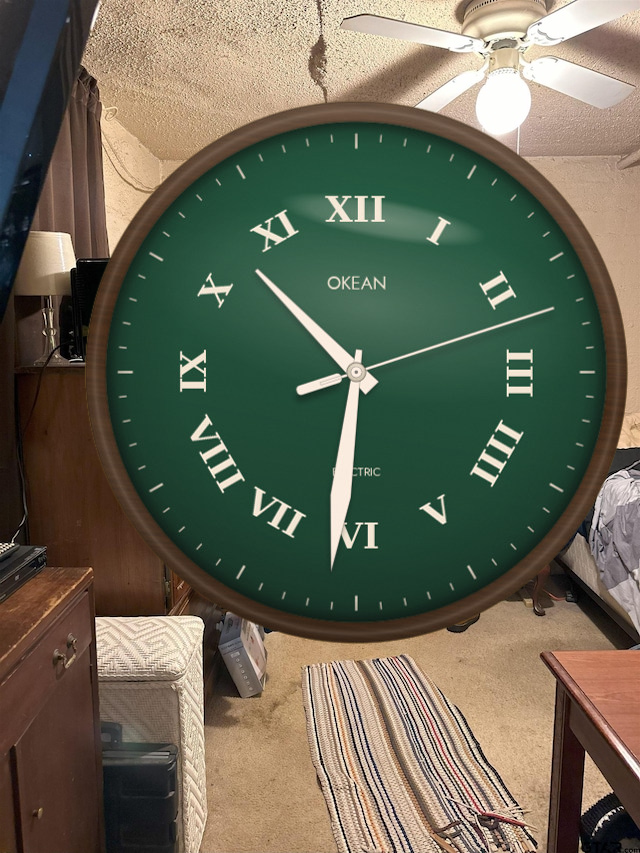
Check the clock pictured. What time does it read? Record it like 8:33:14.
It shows 10:31:12
